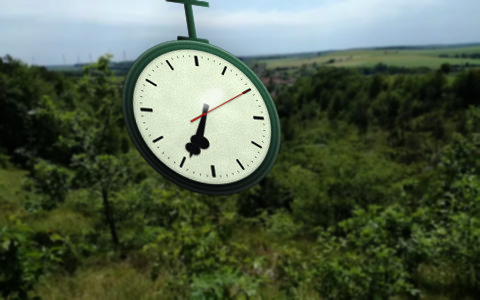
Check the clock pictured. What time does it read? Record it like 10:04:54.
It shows 6:34:10
